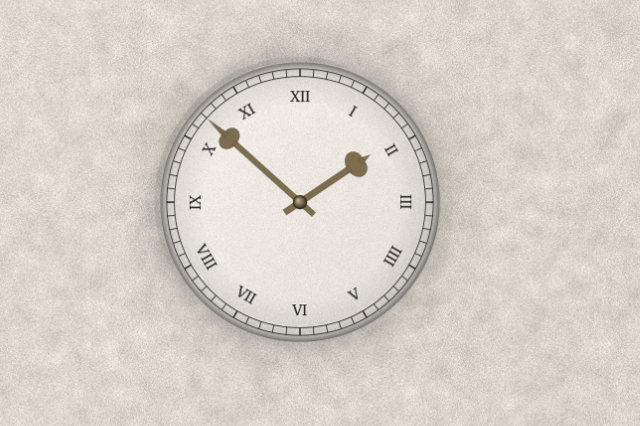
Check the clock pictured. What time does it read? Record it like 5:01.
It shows 1:52
